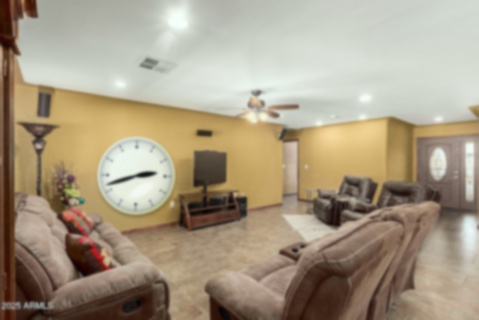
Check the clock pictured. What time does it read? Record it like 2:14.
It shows 2:42
